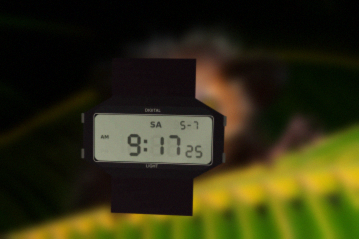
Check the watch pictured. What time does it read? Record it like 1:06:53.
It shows 9:17:25
